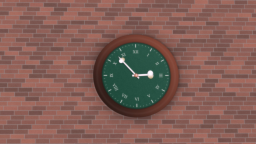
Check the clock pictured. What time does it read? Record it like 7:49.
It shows 2:53
